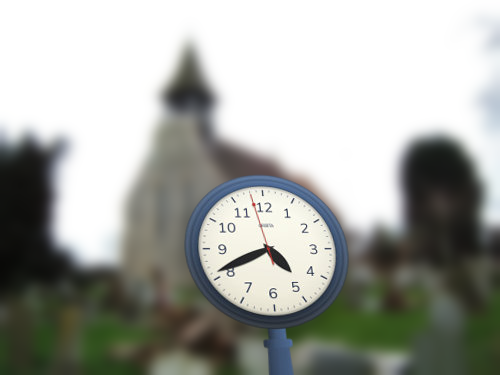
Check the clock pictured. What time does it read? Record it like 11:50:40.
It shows 4:40:58
